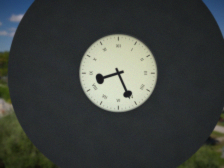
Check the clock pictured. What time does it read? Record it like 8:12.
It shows 8:26
